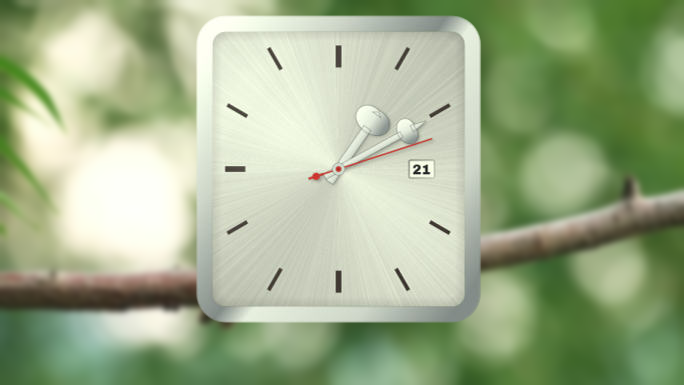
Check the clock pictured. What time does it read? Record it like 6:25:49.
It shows 1:10:12
